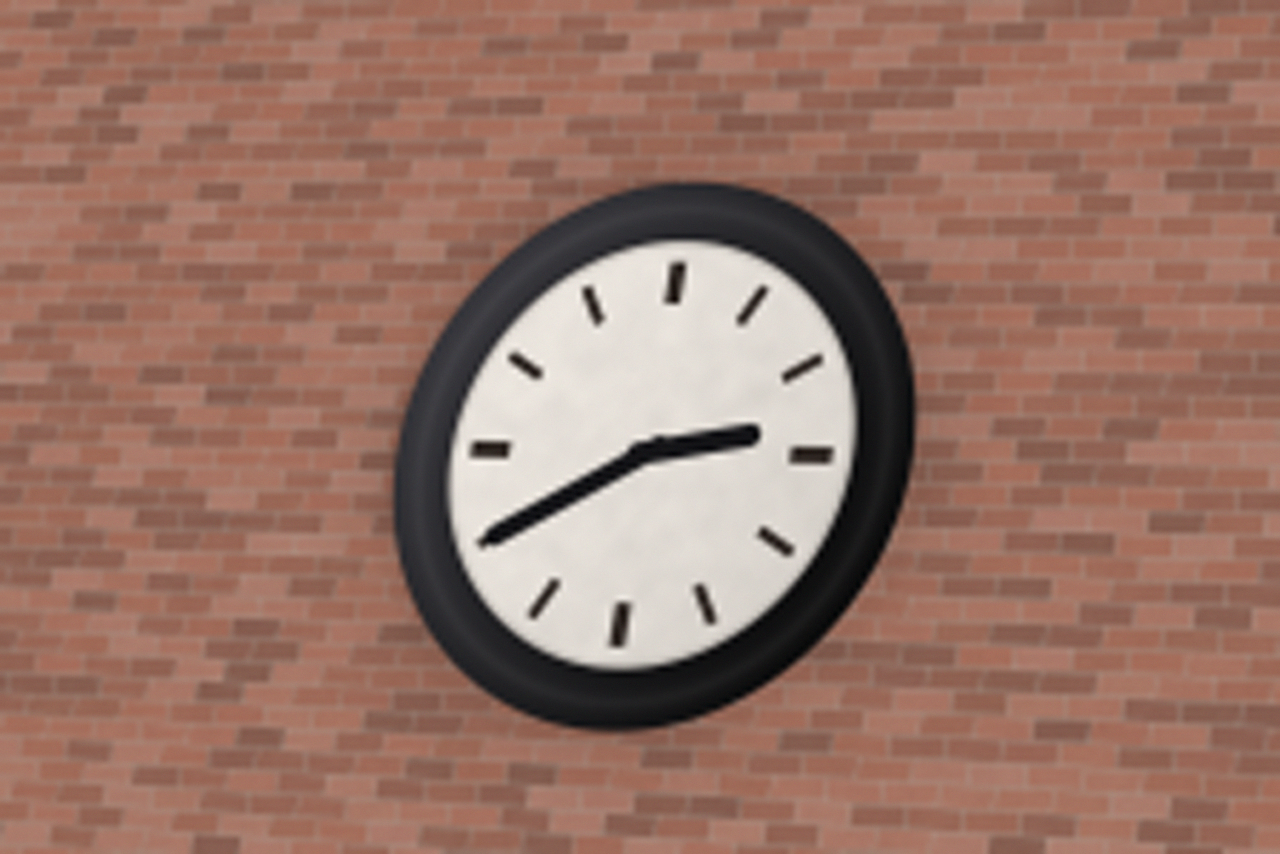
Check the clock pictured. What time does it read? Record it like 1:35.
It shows 2:40
